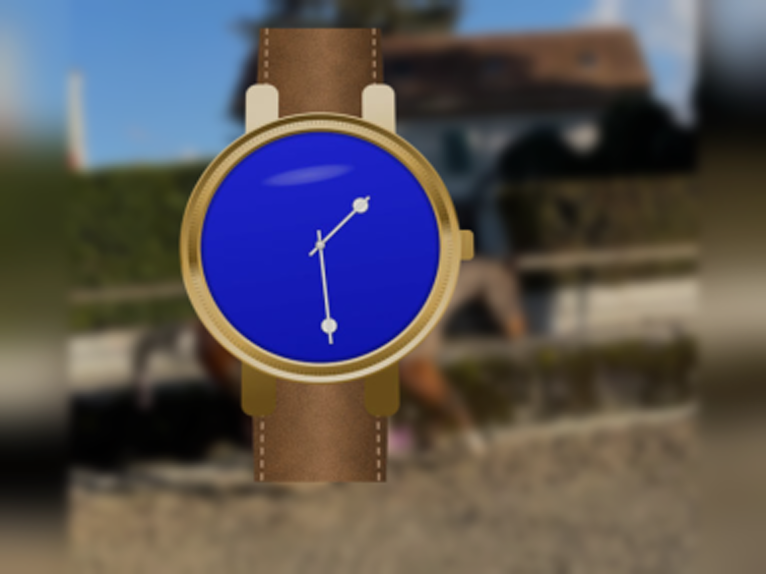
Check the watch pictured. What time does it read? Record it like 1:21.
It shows 1:29
